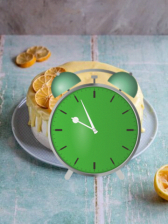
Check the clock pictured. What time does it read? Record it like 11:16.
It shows 9:56
